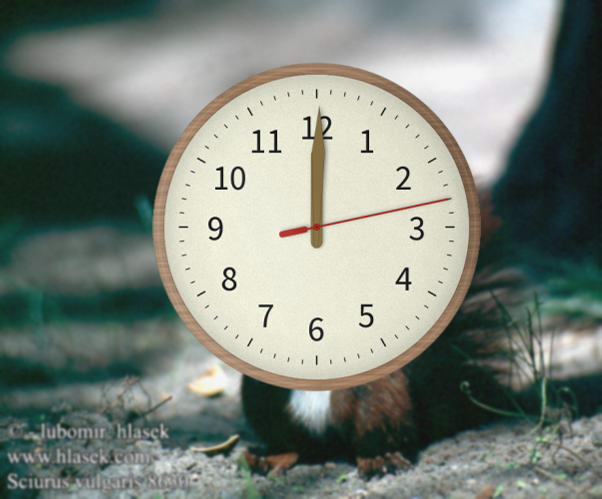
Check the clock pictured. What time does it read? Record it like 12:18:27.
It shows 12:00:13
